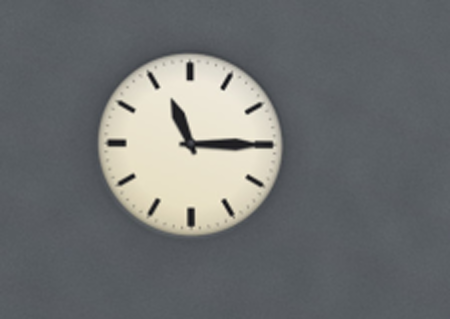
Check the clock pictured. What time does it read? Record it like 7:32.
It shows 11:15
